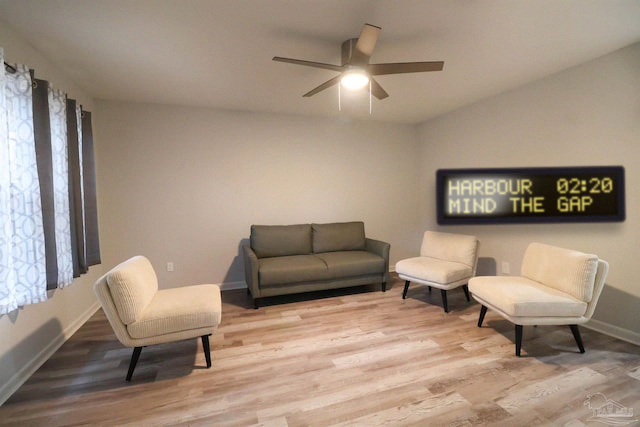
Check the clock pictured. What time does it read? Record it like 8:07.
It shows 2:20
